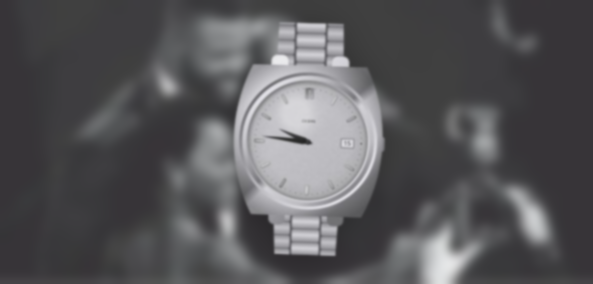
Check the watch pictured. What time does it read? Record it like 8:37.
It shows 9:46
